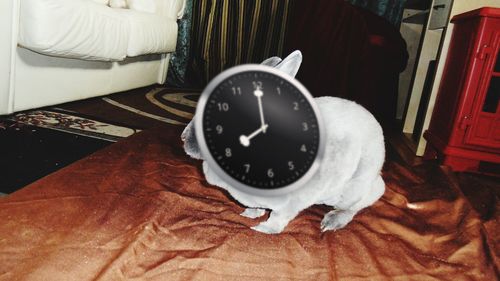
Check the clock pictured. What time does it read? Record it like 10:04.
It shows 8:00
